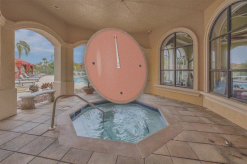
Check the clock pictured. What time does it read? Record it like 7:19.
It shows 12:00
